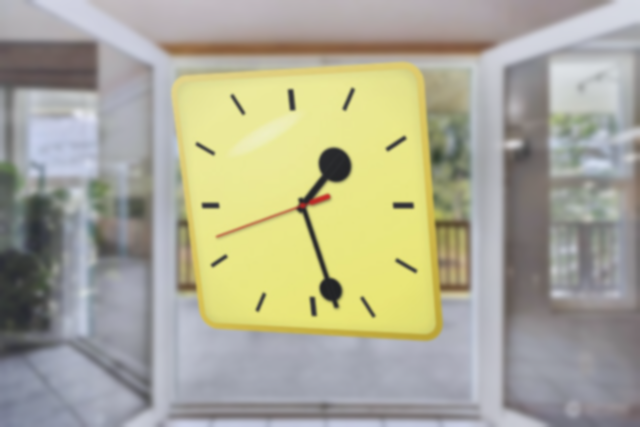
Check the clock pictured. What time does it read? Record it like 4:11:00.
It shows 1:27:42
